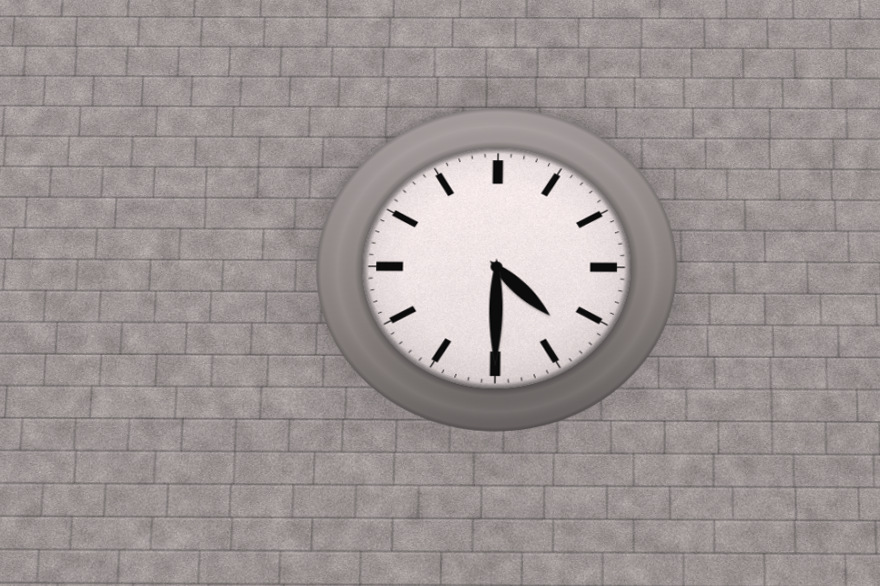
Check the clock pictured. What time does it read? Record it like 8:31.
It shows 4:30
